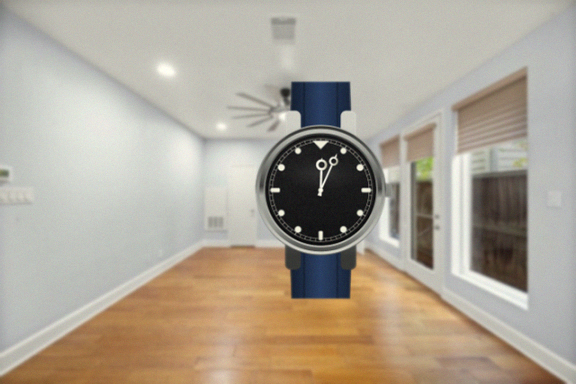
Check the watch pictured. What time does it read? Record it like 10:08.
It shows 12:04
